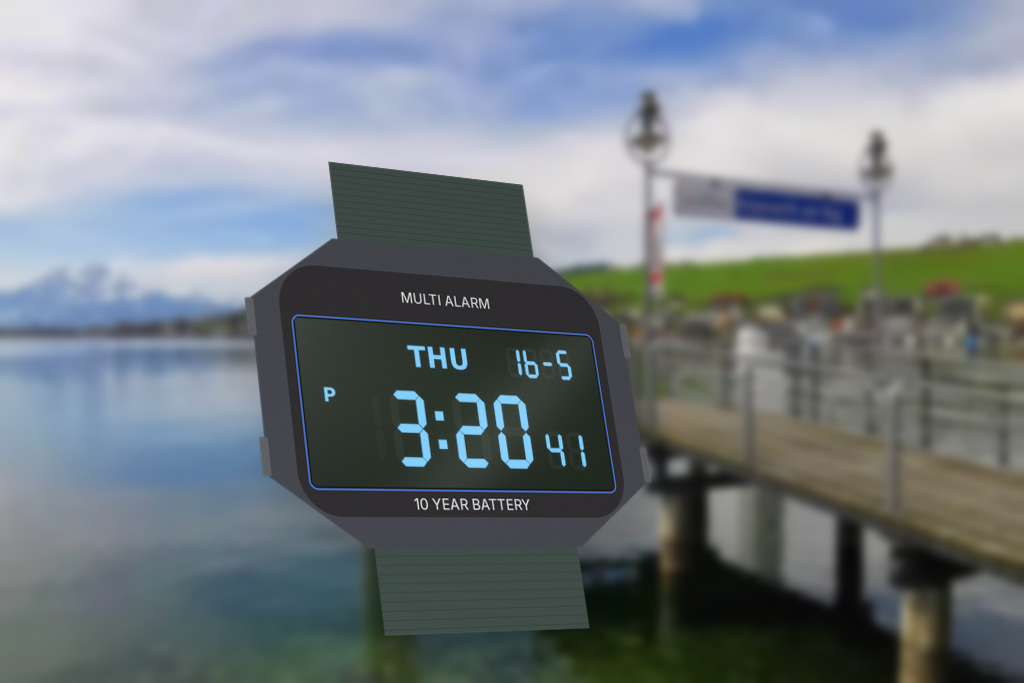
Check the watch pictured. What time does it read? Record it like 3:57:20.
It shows 3:20:41
